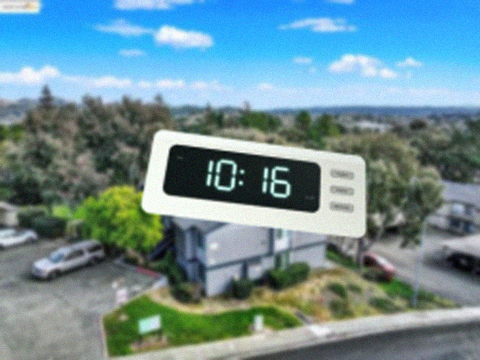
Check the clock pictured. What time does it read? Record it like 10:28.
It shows 10:16
